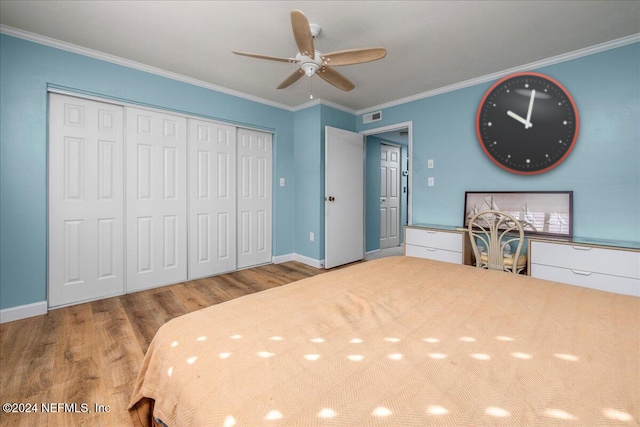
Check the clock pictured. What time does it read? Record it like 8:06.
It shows 10:02
